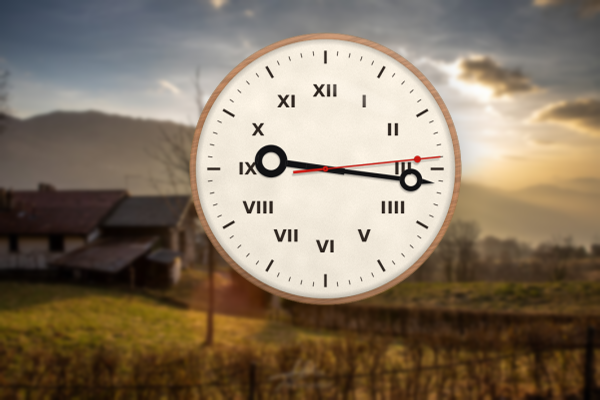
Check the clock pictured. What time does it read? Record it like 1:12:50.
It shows 9:16:14
